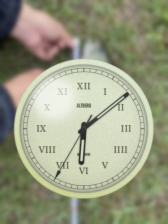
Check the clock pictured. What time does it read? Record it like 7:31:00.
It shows 6:08:35
